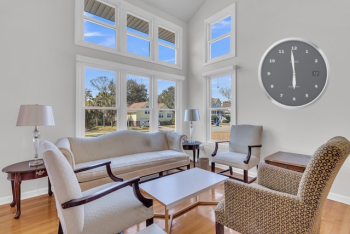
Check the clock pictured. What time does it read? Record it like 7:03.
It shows 5:59
